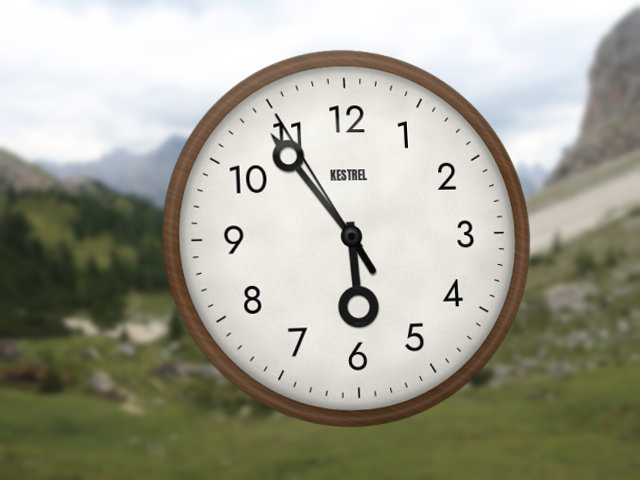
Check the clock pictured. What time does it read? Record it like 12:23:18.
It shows 5:53:55
